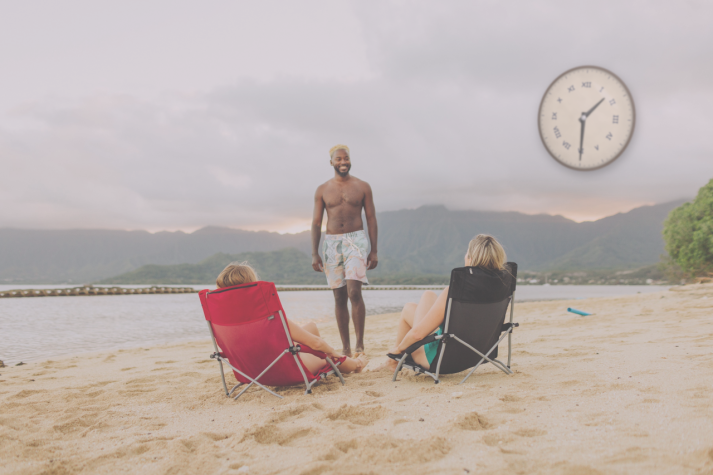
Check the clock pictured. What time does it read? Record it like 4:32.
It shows 1:30
